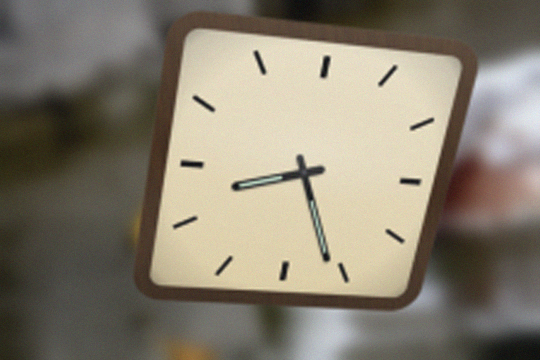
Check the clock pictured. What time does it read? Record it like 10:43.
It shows 8:26
